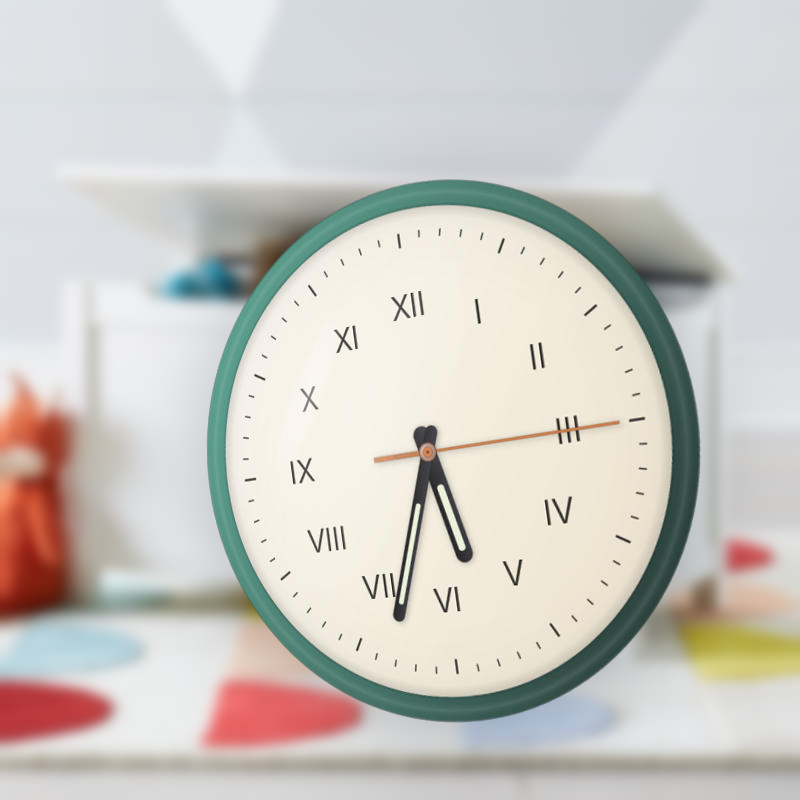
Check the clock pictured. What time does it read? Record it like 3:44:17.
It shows 5:33:15
